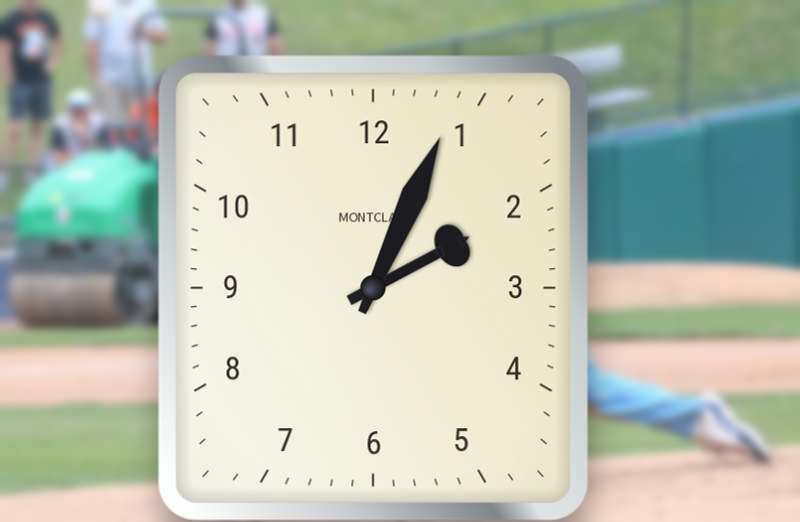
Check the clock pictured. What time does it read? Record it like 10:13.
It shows 2:04
